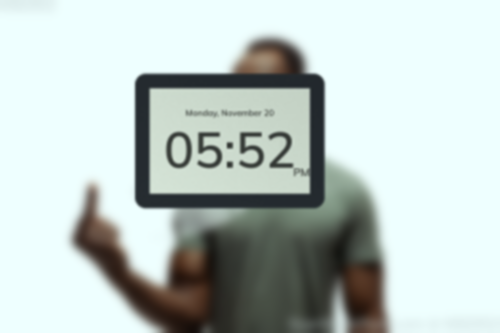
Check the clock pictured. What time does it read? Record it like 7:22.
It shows 5:52
